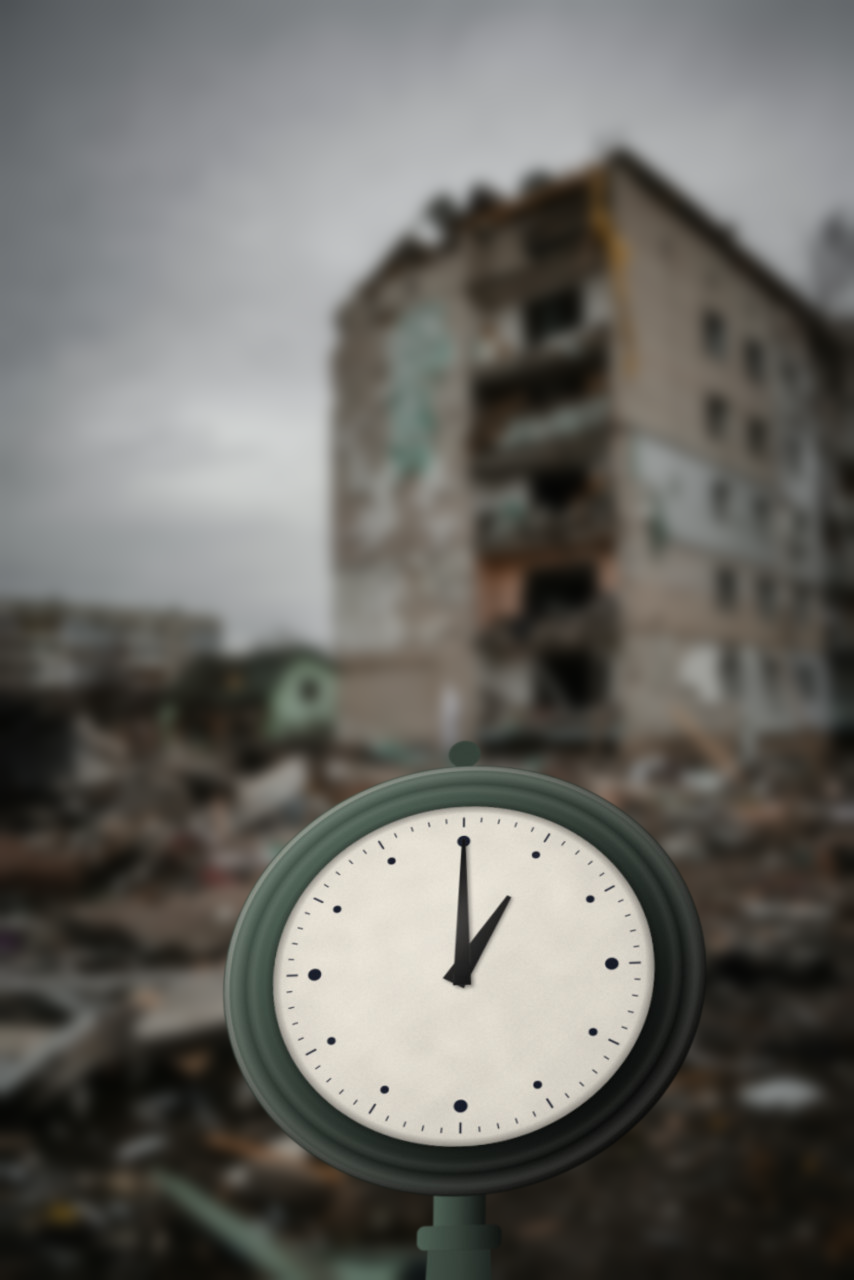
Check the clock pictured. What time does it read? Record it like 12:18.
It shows 1:00
